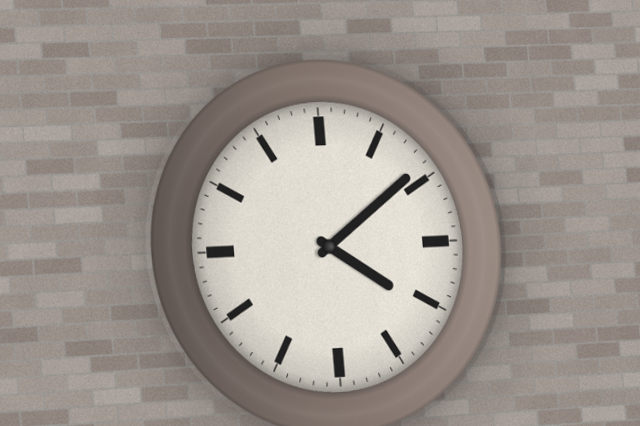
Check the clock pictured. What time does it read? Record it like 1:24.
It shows 4:09
